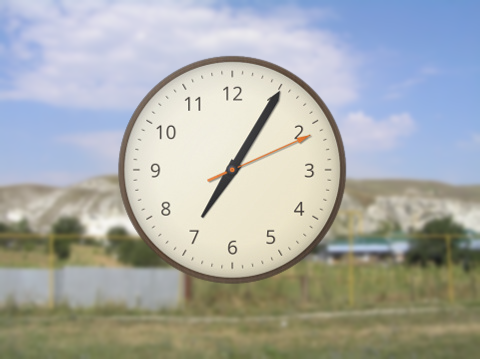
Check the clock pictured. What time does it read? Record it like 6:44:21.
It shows 7:05:11
